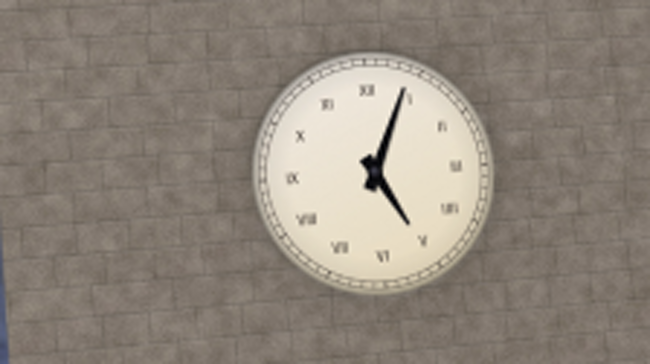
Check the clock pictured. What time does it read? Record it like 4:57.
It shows 5:04
